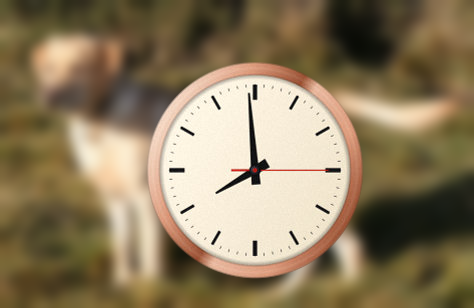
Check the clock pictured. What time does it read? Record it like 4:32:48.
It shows 7:59:15
